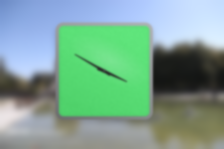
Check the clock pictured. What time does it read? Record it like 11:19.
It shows 3:50
